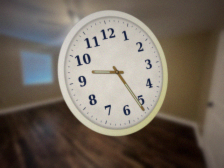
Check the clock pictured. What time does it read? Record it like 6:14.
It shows 9:26
